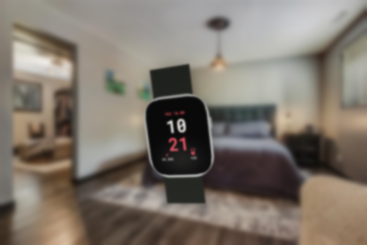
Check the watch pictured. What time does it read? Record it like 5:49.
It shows 10:21
